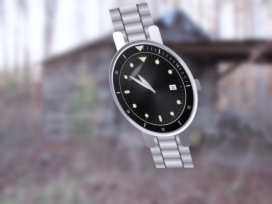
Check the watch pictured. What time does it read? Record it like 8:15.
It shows 10:51
